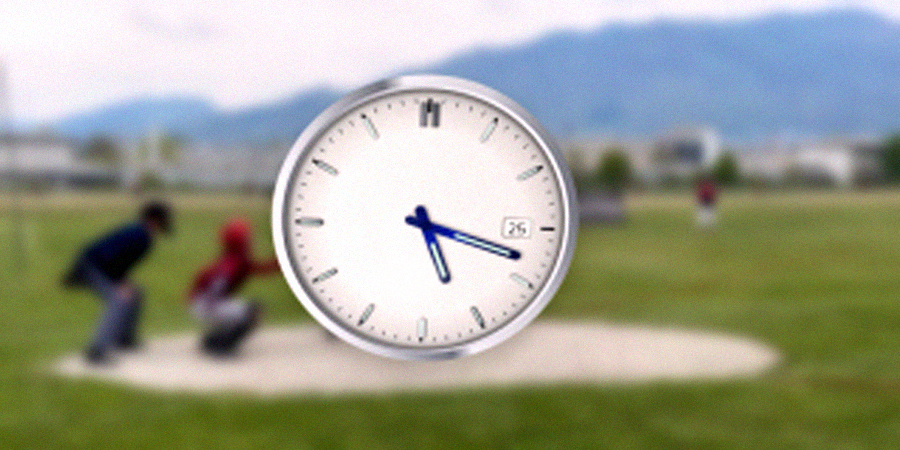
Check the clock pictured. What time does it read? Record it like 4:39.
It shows 5:18
